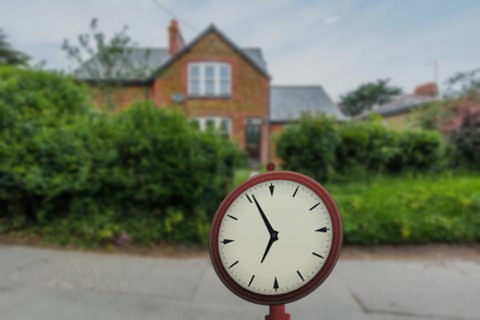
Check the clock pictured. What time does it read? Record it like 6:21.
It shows 6:56
